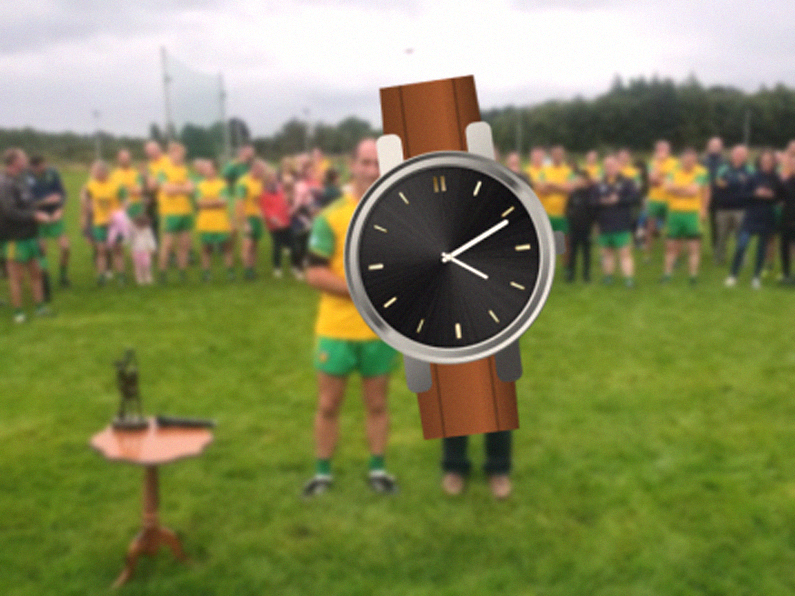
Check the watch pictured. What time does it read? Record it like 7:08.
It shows 4:11
